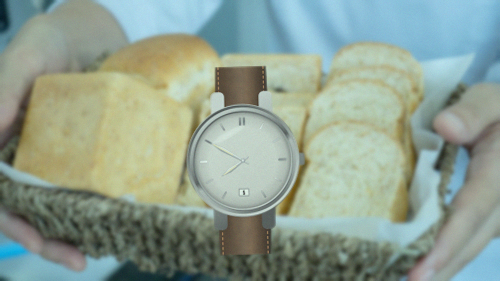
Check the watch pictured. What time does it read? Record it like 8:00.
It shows 7:50
